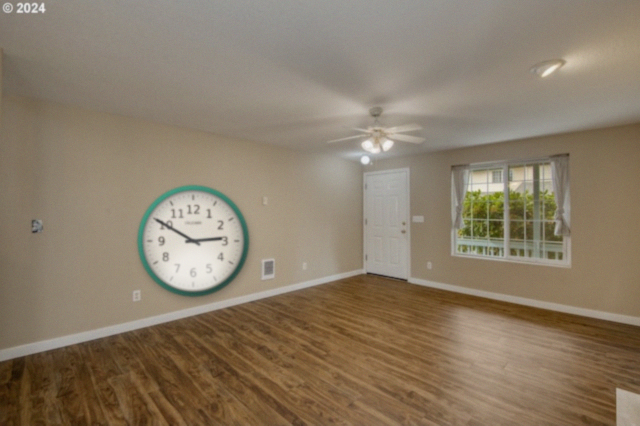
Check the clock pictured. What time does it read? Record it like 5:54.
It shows 2:50
